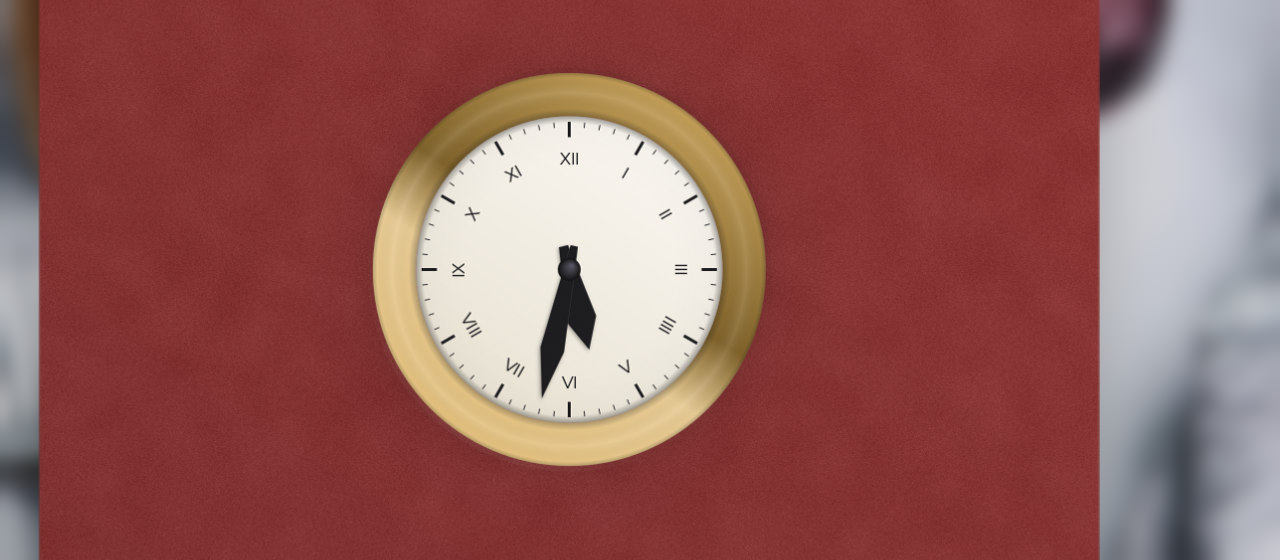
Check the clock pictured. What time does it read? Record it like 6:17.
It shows 5:32
